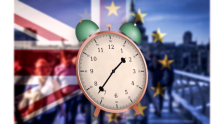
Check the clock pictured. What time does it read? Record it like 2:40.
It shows 1:37
